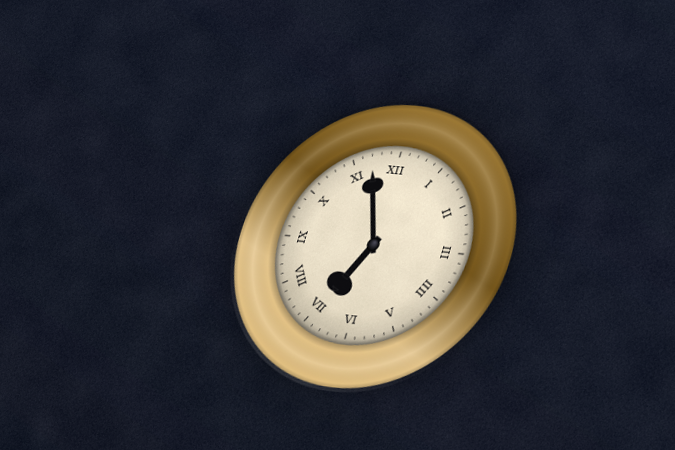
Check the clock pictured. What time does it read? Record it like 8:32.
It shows 6:57
